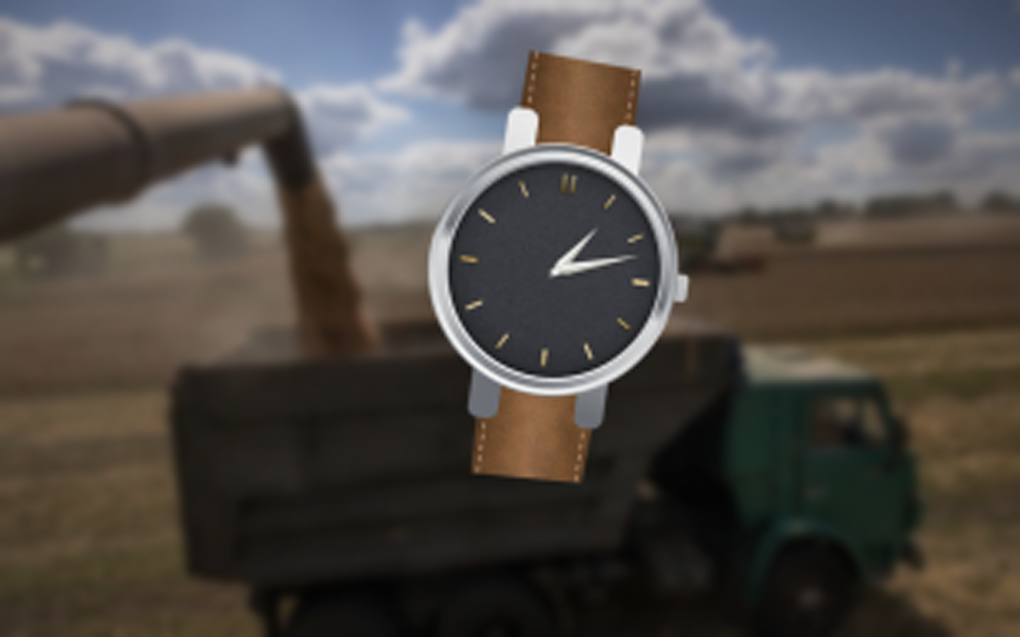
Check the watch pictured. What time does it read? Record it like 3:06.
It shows 1:12
